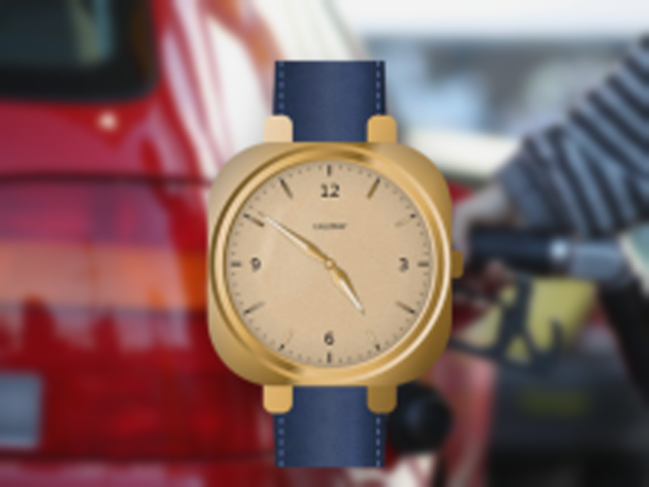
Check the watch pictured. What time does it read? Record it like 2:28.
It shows 4:51
